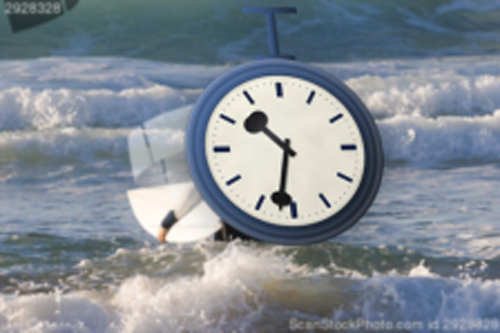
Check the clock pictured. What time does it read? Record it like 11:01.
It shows 10:32
